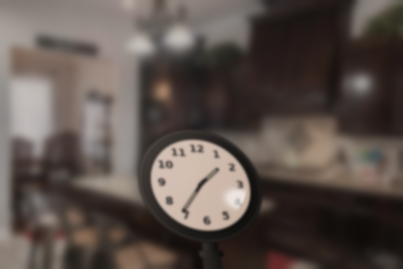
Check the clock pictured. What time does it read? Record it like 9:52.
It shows 1:36
